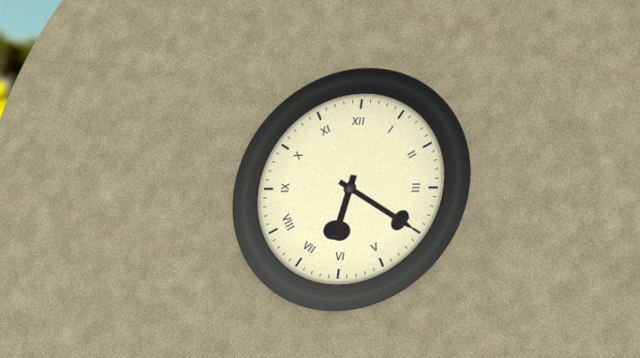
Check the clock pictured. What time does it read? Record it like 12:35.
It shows 6:20
